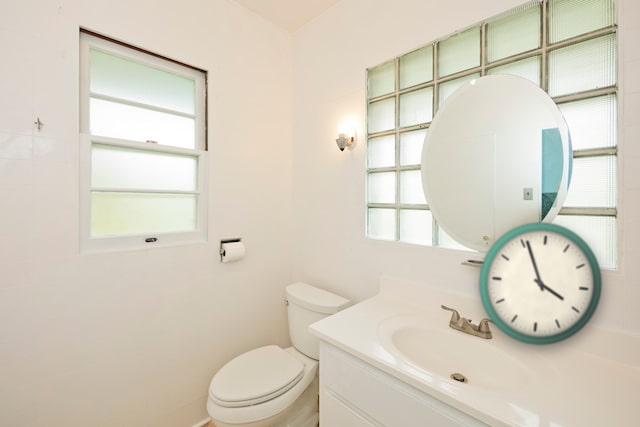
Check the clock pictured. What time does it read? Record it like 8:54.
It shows 3:56
